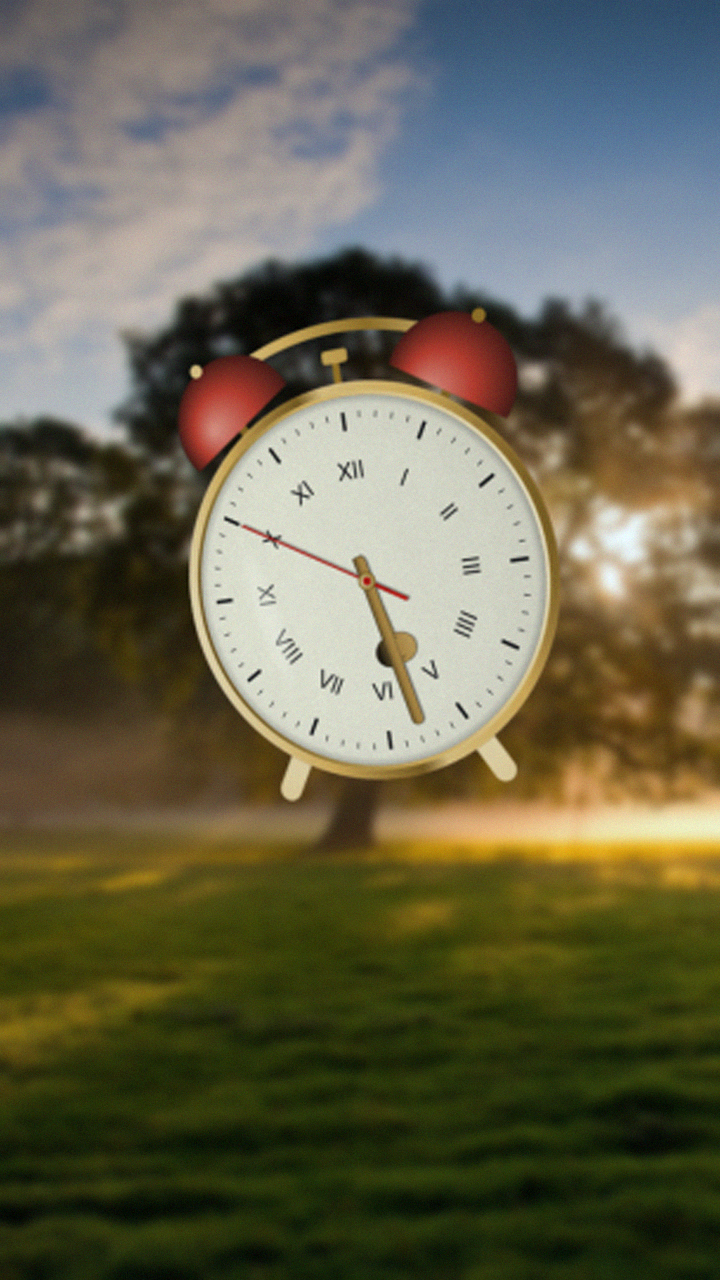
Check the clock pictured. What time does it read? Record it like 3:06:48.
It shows 5:27:50
